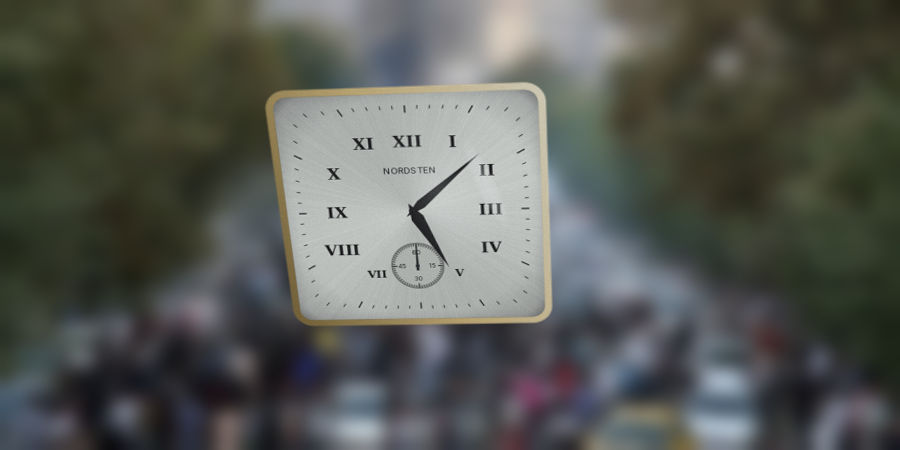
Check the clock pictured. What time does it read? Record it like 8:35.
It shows 5:08
